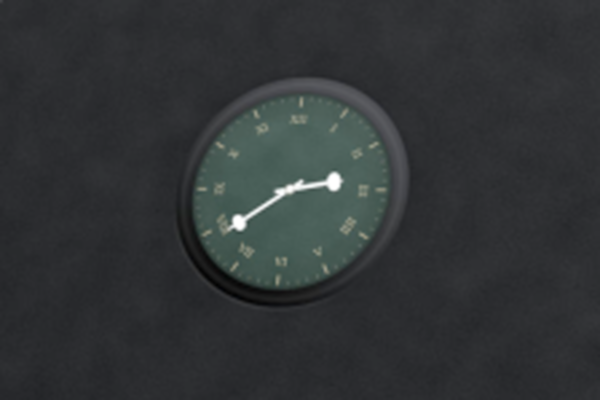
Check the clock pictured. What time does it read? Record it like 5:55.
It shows 2:39
